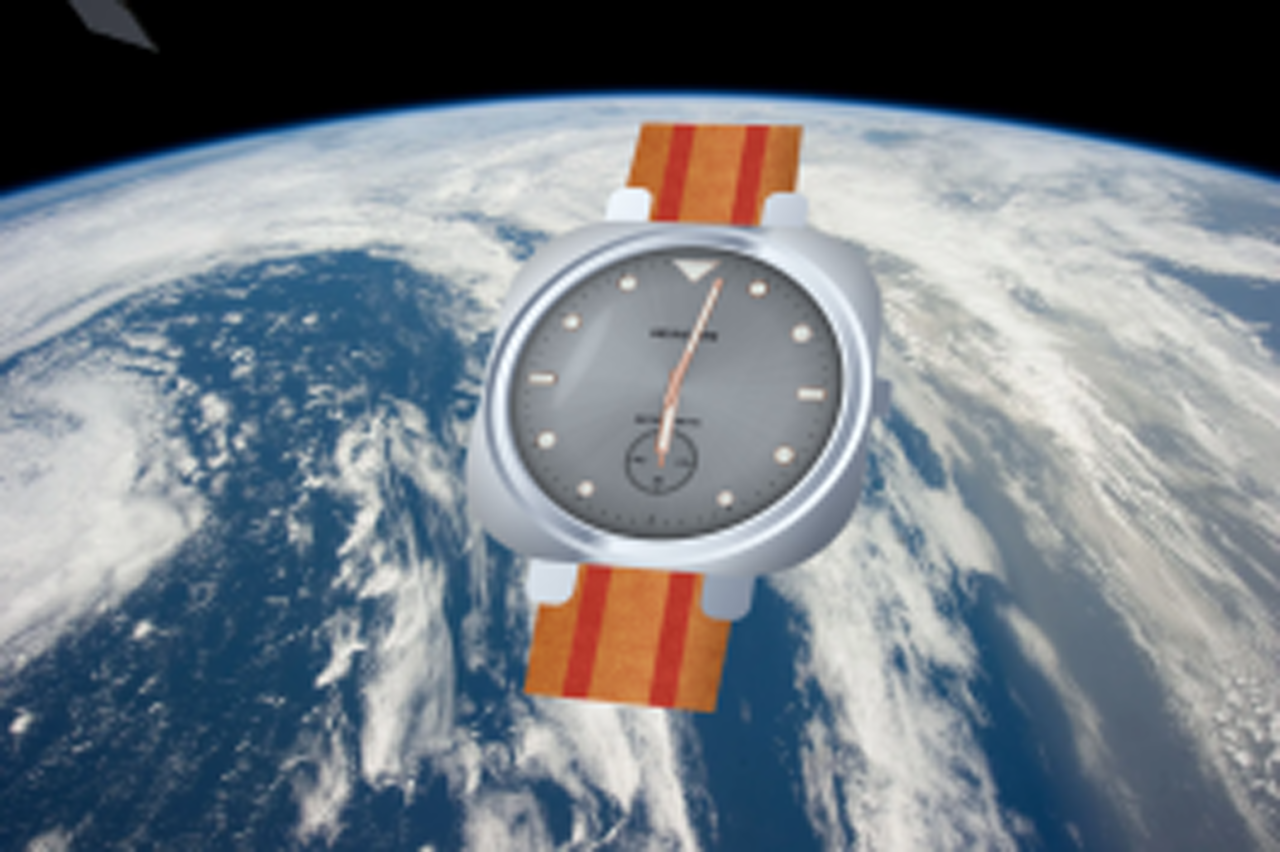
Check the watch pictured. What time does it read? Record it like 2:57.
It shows 6:02
